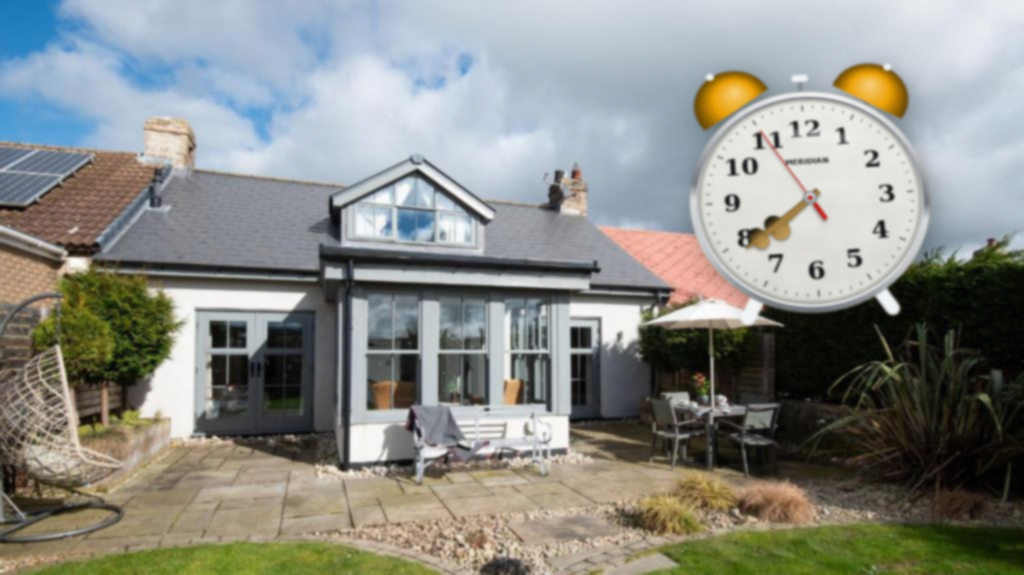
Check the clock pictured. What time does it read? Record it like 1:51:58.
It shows 7:38:55
